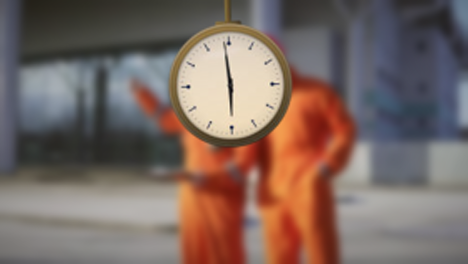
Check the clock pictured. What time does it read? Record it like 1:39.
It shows 5:59
